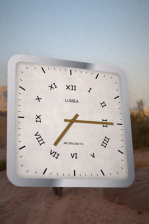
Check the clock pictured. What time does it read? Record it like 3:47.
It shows 7:15
